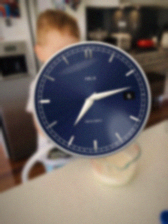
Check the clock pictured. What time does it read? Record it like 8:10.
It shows 7:13
